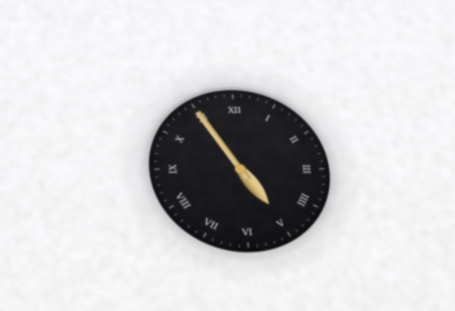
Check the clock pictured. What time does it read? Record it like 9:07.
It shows 4:55
